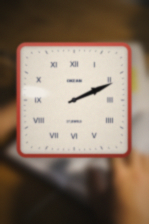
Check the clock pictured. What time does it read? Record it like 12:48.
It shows 2:11
